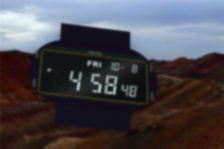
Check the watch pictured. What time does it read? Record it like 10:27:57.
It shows 4:58:48
